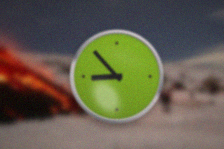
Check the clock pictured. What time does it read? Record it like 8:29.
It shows 8:53
